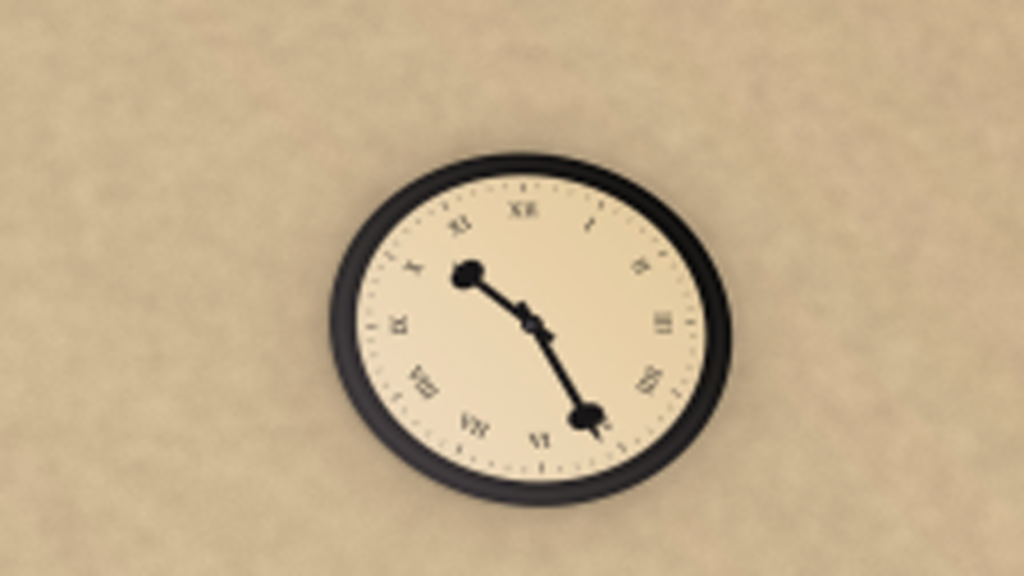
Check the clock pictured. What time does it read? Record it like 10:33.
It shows 10:26
